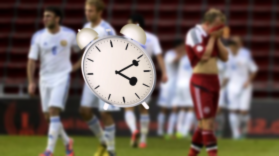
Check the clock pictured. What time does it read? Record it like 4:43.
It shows 4:11
